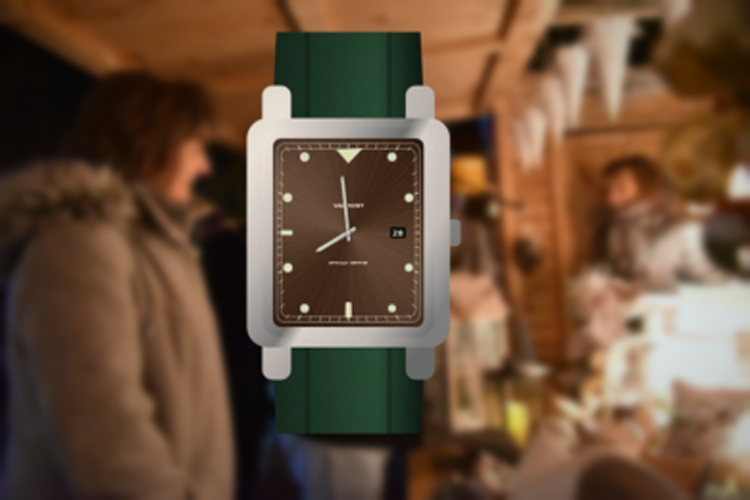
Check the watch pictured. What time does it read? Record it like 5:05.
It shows 7:59
